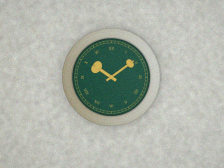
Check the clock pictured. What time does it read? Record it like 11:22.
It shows 10:09
